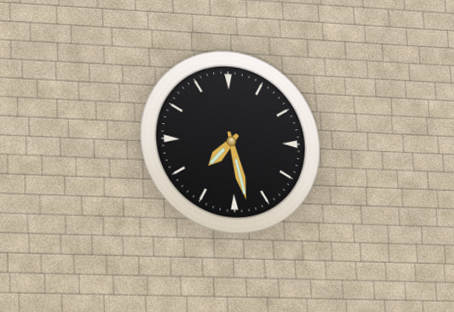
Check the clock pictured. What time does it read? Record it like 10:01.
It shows 7:28
